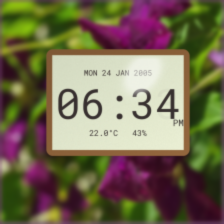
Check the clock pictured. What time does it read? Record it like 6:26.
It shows 6:34
